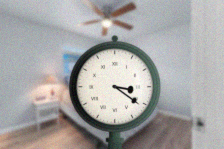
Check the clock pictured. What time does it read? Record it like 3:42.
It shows 3:21
